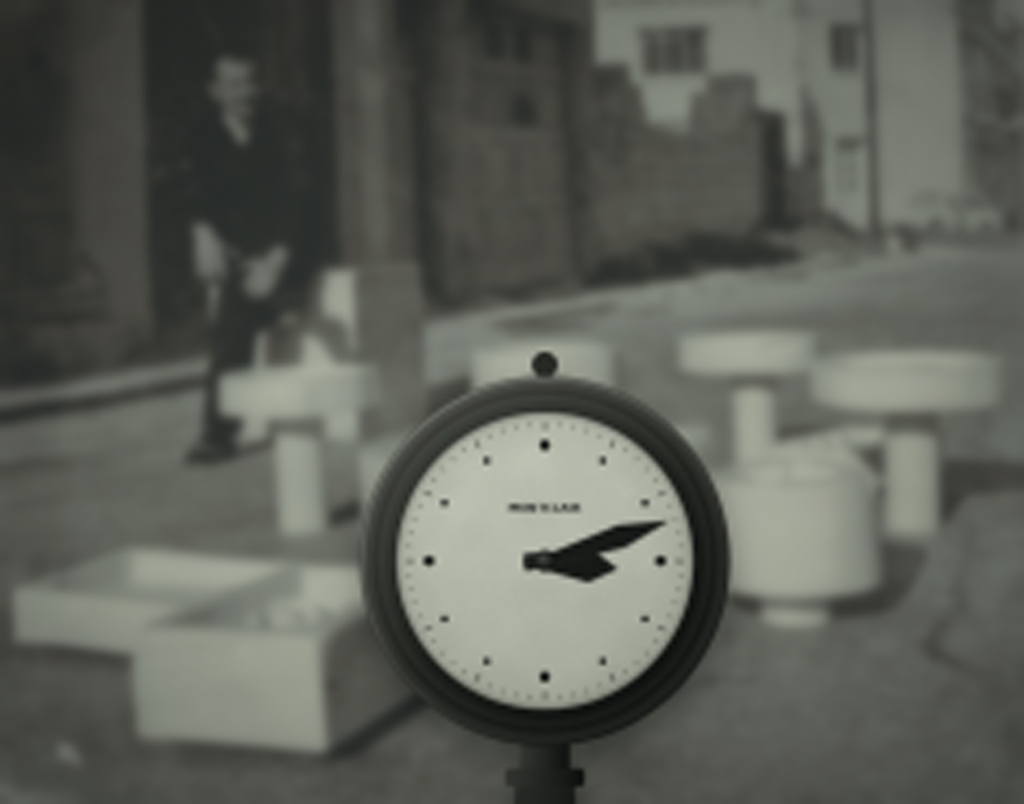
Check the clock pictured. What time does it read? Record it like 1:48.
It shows 3:12
